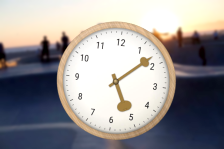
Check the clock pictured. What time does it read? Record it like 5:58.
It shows 5:08
